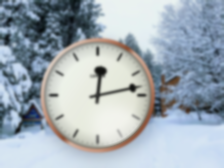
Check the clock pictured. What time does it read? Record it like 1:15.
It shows 12:13
